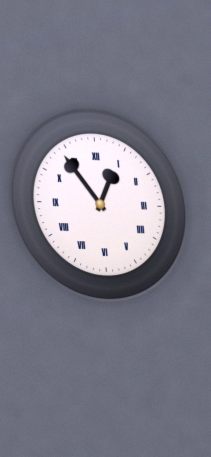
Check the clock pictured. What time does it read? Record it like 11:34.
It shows 12:54
